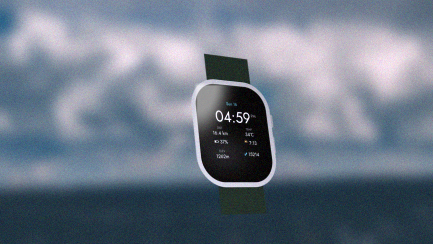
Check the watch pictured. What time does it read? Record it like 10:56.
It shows 4:59
